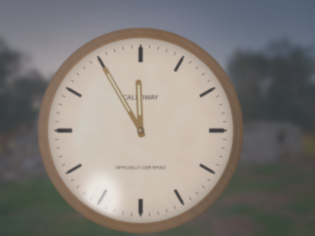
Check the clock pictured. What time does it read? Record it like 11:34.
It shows 11:55
